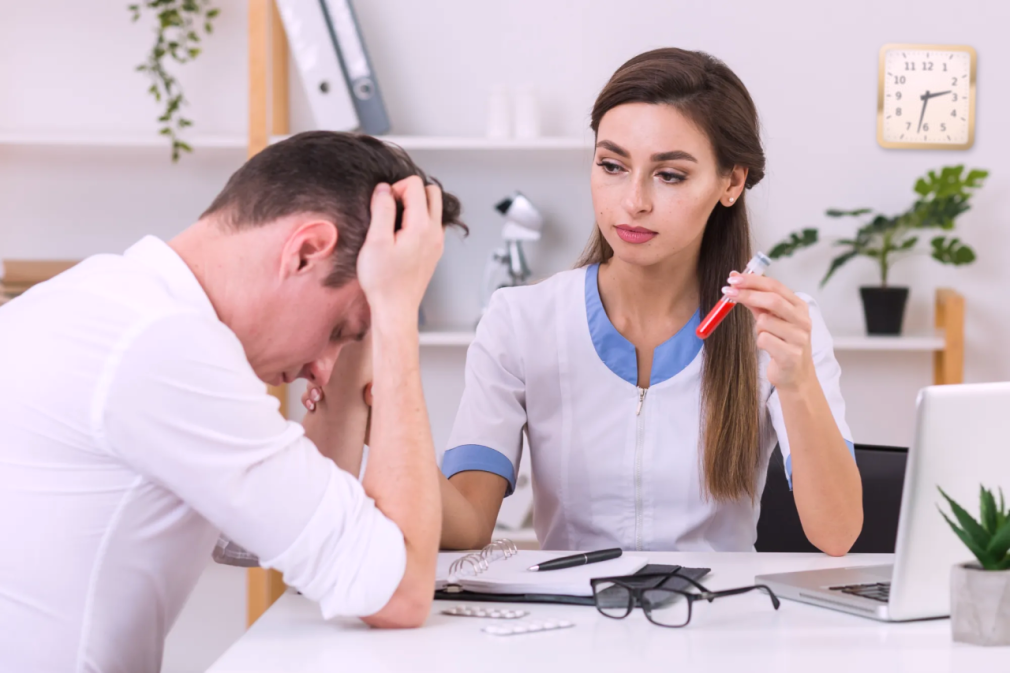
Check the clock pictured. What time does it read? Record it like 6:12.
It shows 2:32
